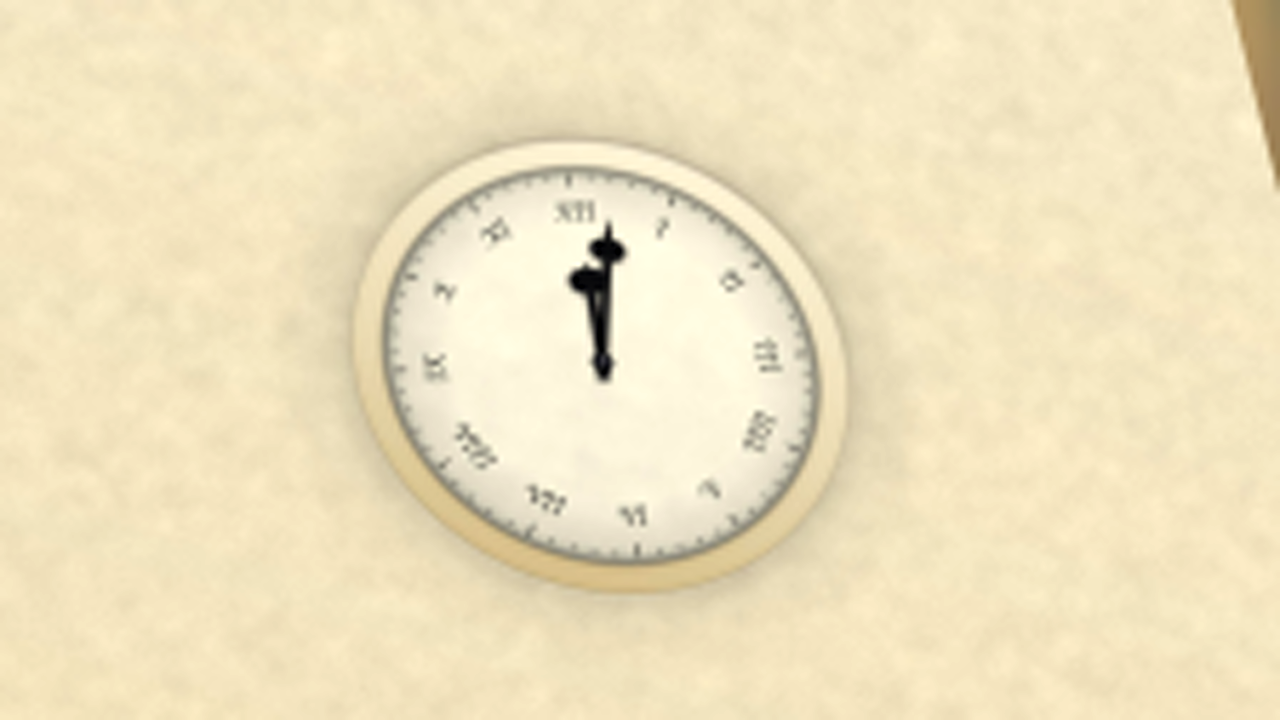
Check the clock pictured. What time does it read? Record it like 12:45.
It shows 12:02
